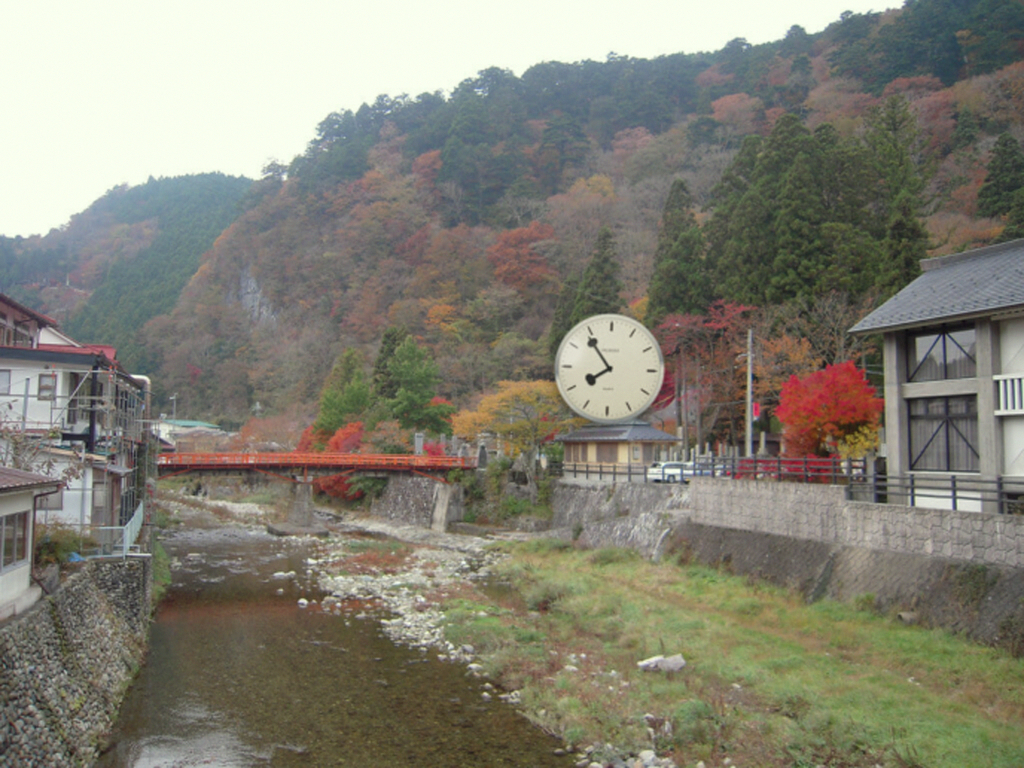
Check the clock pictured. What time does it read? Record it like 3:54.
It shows 7:54
